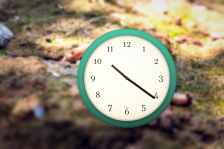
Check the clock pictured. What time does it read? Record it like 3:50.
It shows 10:21
